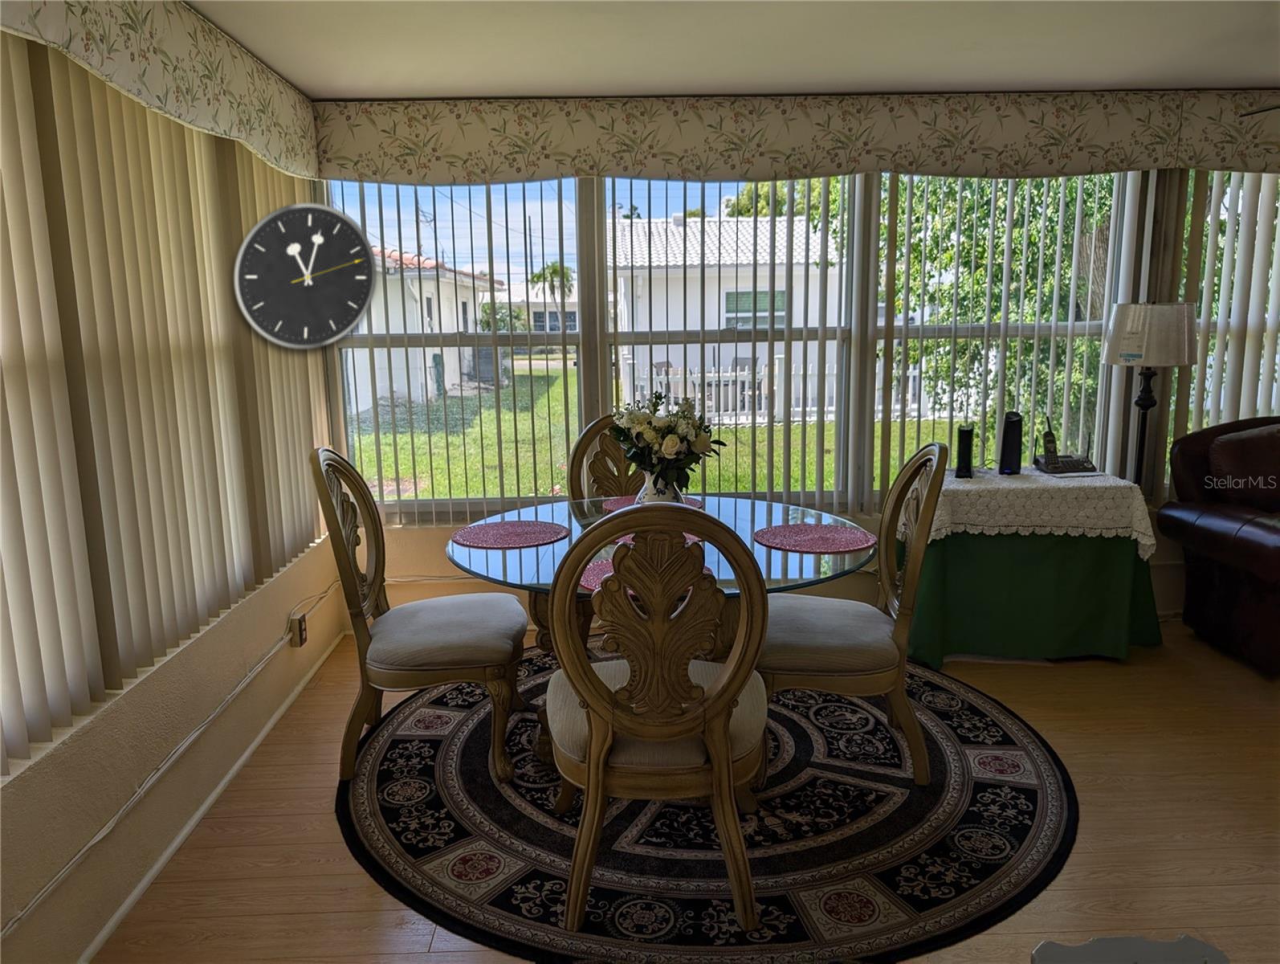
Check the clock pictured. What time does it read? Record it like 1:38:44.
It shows 11:02:12
